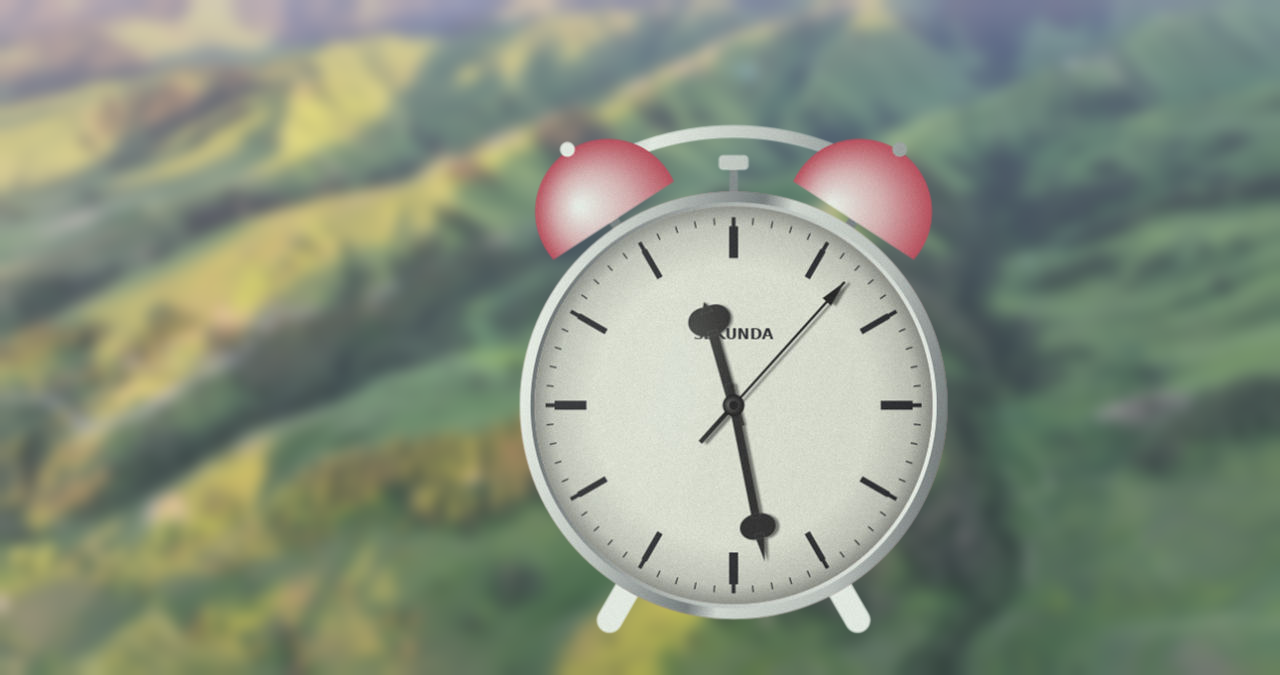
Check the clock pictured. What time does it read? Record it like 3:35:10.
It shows 11:28:07
